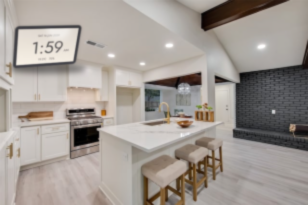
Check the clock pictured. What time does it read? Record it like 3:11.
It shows 1:59
